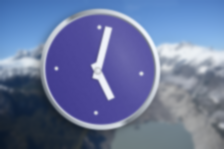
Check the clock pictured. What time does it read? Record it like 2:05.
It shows 5:02
